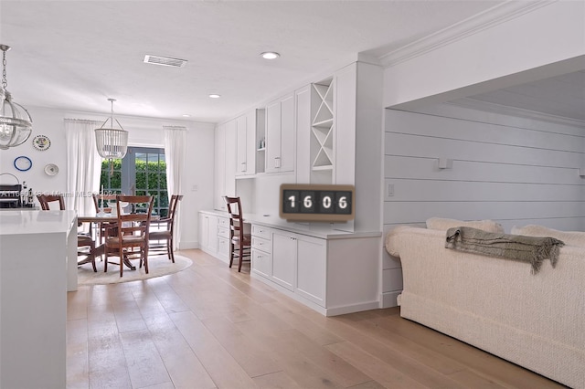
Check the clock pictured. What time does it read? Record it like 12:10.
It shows 16:06
